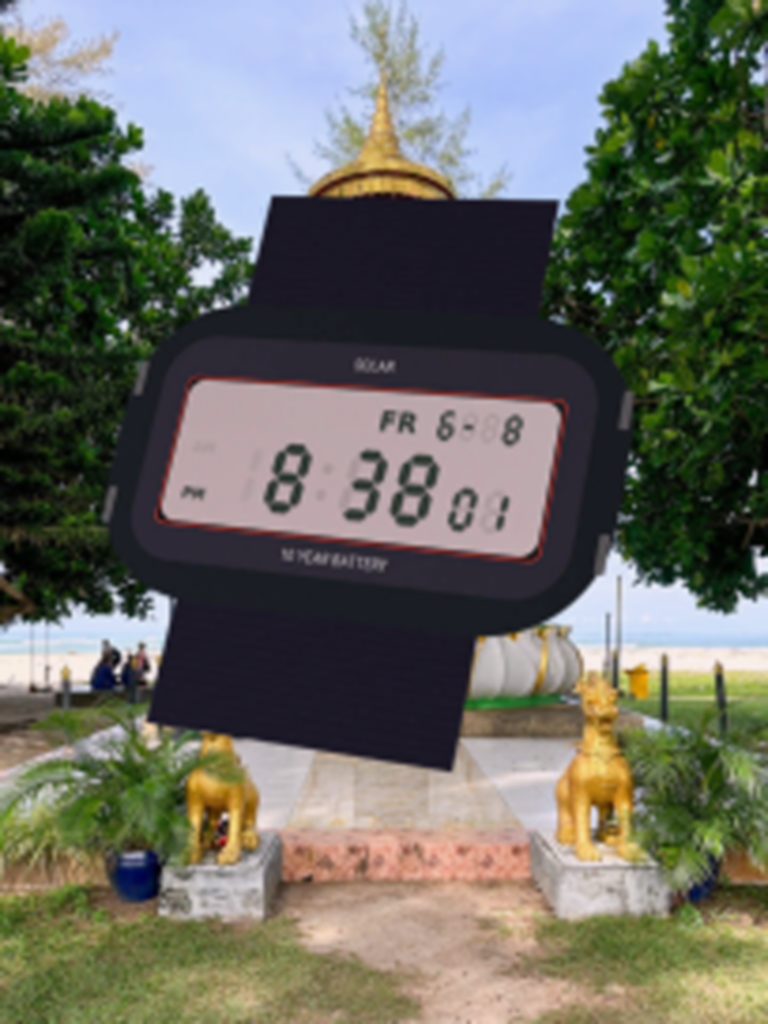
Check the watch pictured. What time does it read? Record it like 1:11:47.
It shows 8:38:01
